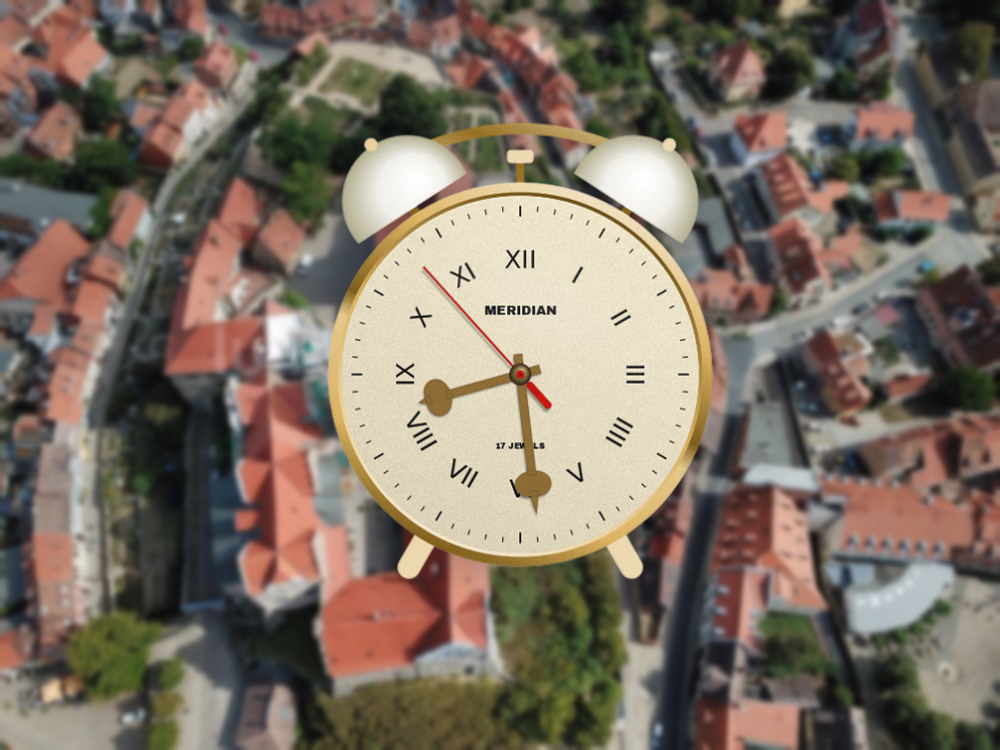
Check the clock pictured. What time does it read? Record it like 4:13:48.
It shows 8:28:53
